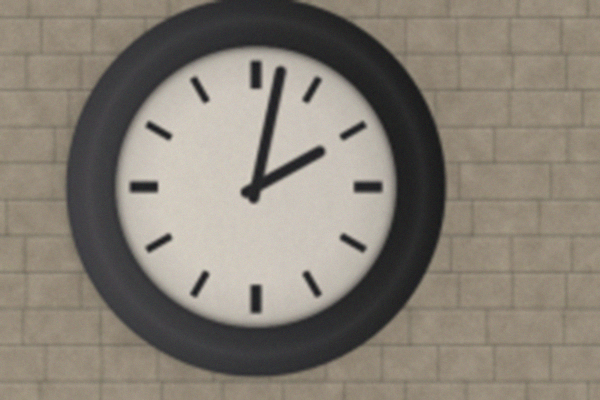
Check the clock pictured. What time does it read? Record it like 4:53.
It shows 2:02
